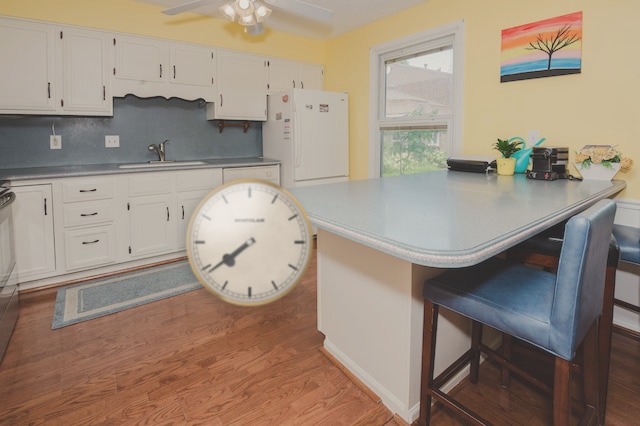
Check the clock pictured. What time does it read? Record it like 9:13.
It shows 7:39
